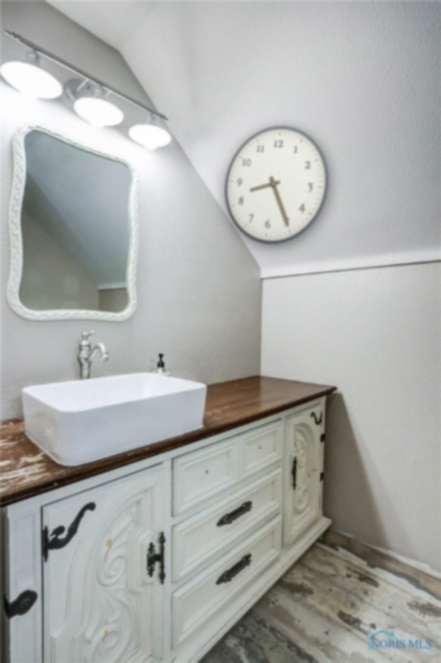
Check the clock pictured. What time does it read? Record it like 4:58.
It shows 8:25
